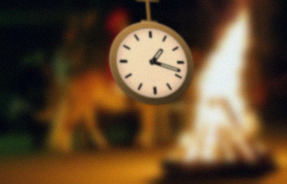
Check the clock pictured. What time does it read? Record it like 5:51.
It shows 1:18
